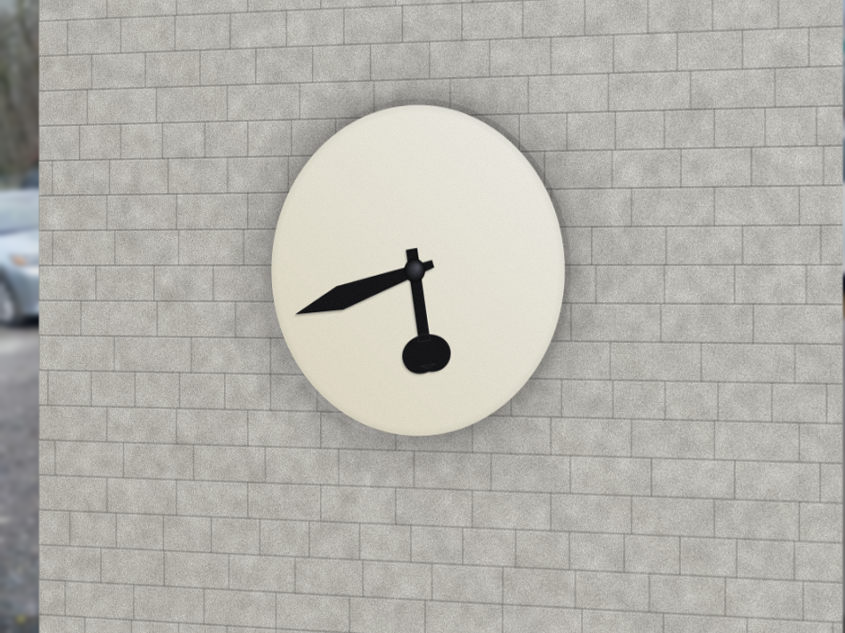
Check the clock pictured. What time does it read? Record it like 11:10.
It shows 5:42
